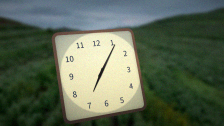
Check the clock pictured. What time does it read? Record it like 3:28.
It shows 7:06
